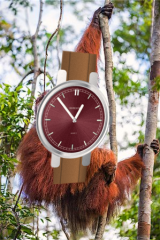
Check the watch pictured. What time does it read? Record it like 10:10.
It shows 12:53
